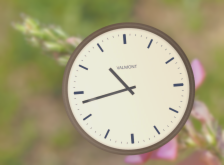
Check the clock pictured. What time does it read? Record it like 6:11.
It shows 10:43
